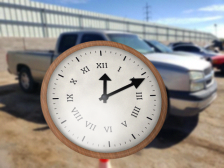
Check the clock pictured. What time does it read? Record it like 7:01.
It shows 12:11
